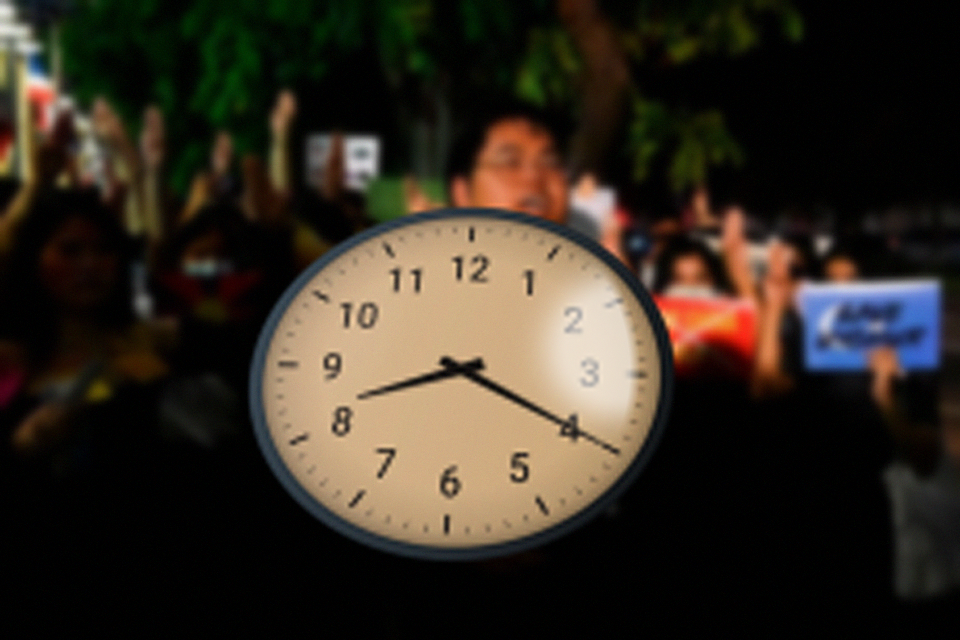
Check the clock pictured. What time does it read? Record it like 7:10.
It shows 8:20
